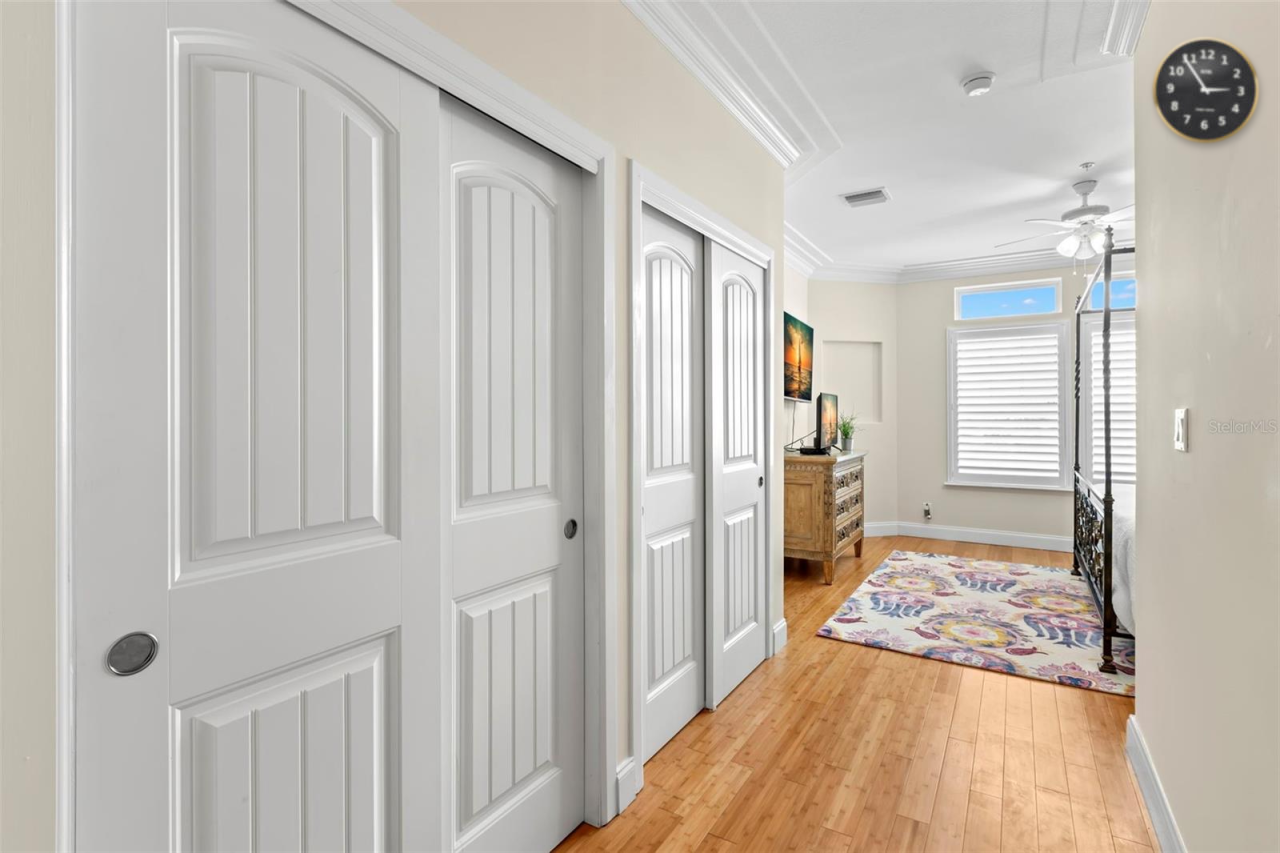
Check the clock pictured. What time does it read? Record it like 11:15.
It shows 2:54
